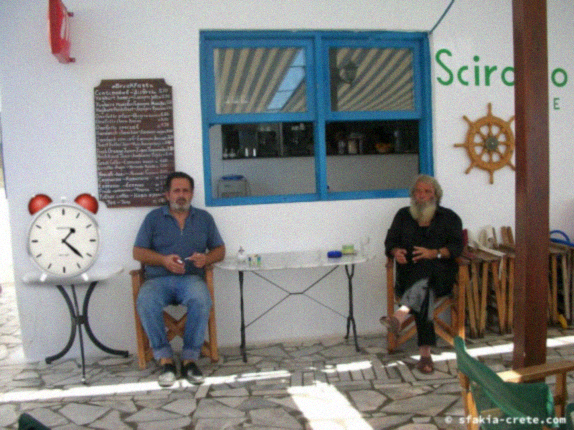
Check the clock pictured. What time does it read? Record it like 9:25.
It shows 1:22
